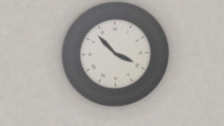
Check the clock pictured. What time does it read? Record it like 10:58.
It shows 3:53
